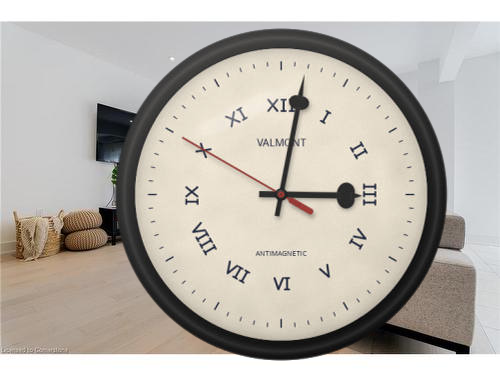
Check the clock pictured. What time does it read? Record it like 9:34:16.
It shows 3:01:50
